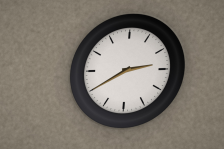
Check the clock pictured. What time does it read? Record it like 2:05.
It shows 2:40
